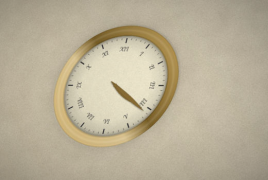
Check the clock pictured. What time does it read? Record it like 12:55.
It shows 4:21
